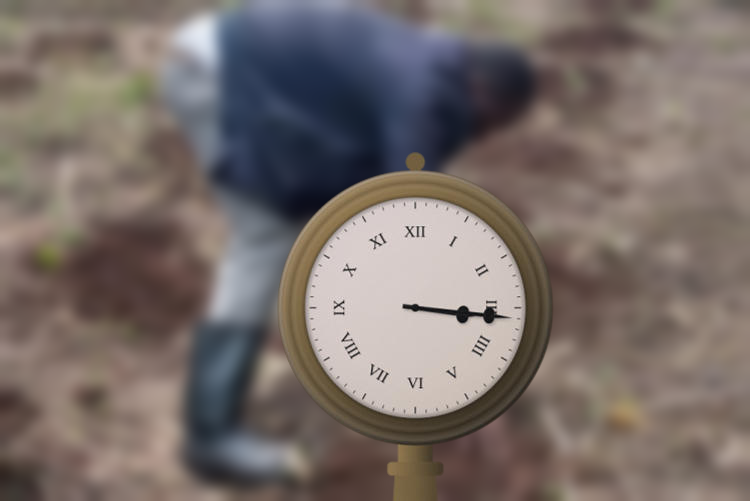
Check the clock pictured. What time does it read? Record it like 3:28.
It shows 3:16
